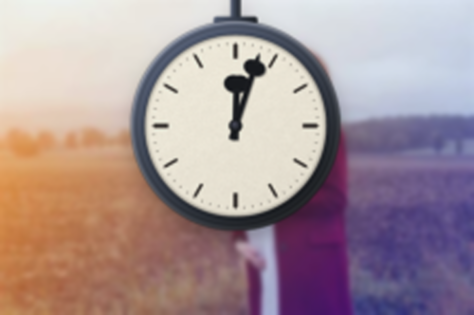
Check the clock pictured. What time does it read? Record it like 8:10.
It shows 12:03
